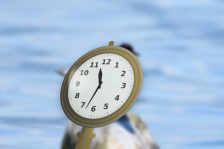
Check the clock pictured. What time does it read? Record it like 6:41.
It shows 11:33
